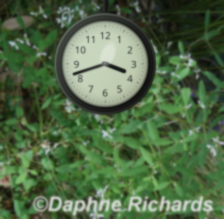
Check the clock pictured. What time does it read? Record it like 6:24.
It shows 3:42
